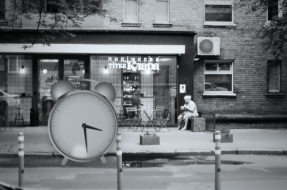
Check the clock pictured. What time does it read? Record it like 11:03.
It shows 3:29
